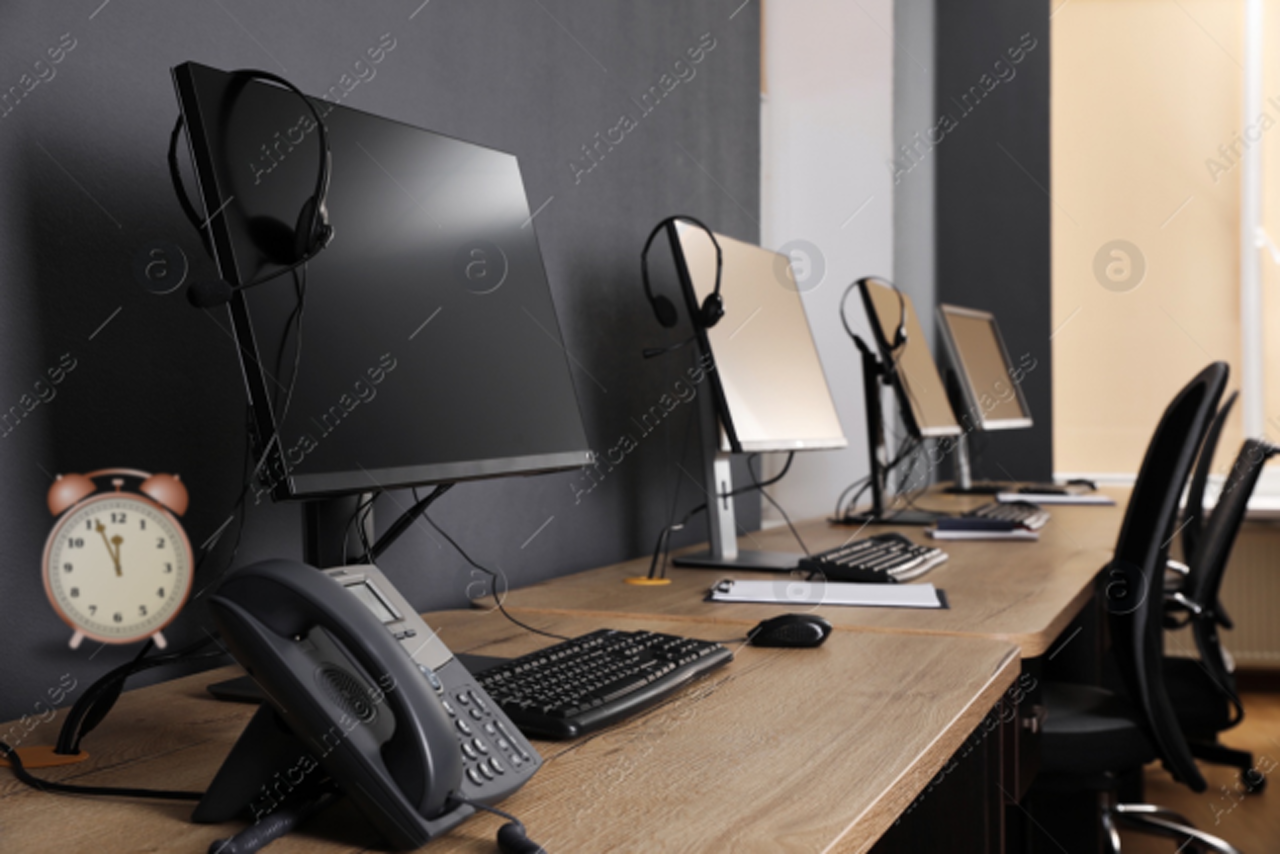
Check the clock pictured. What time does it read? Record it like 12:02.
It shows 11:56
